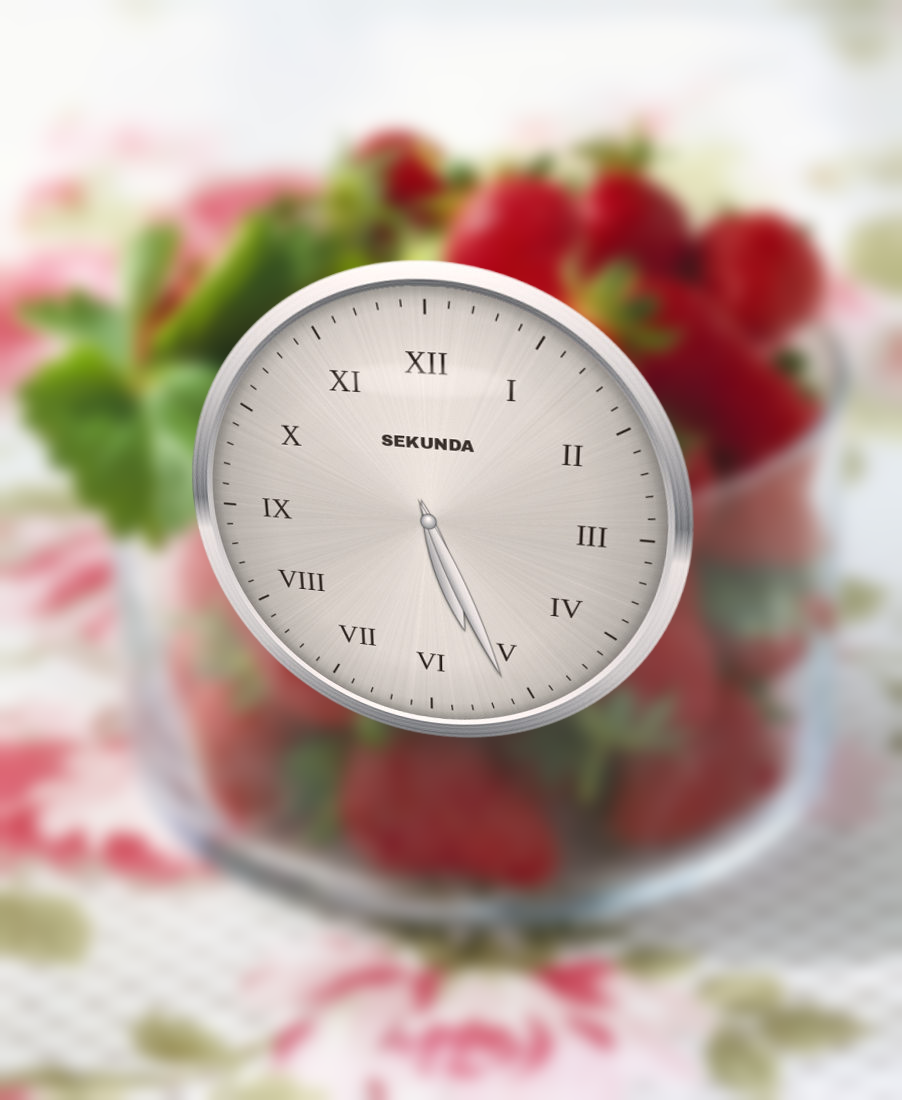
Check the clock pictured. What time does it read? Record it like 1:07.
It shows 5:26
